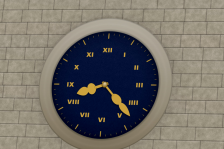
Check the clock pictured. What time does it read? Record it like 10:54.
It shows 8:23
